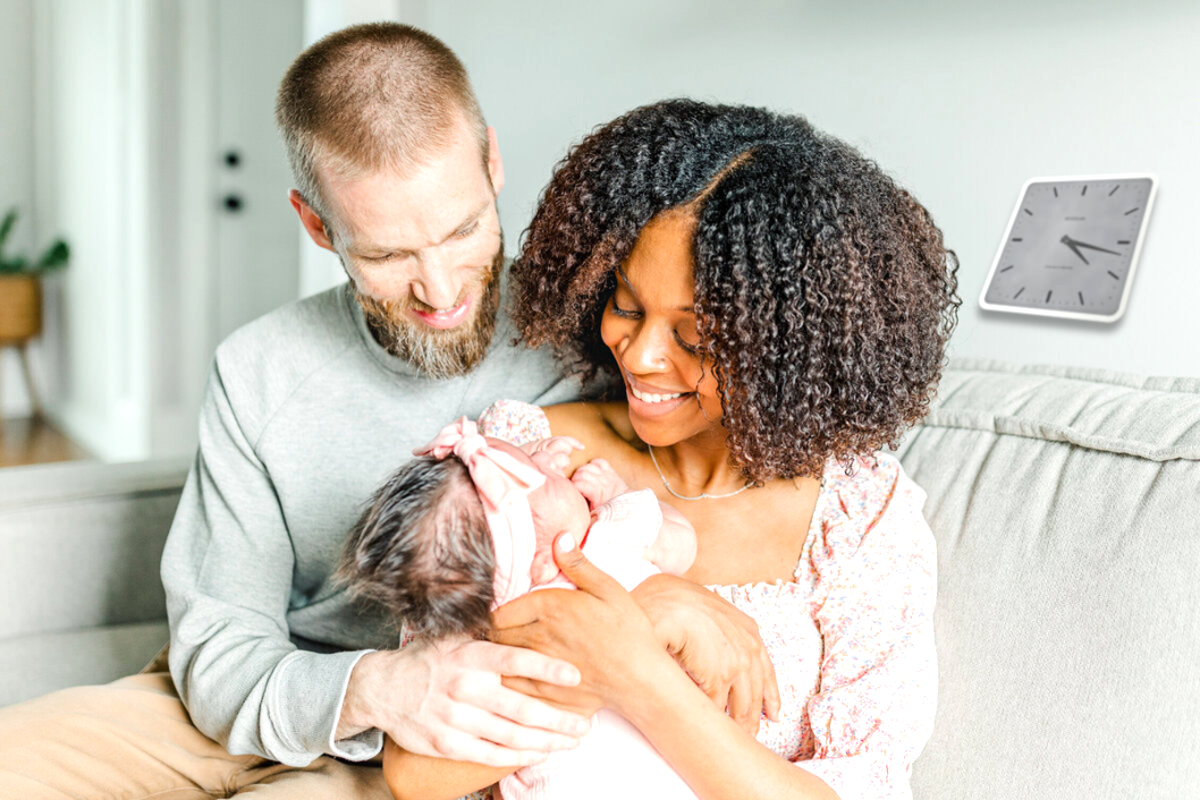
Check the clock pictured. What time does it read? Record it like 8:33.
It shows 4:17
